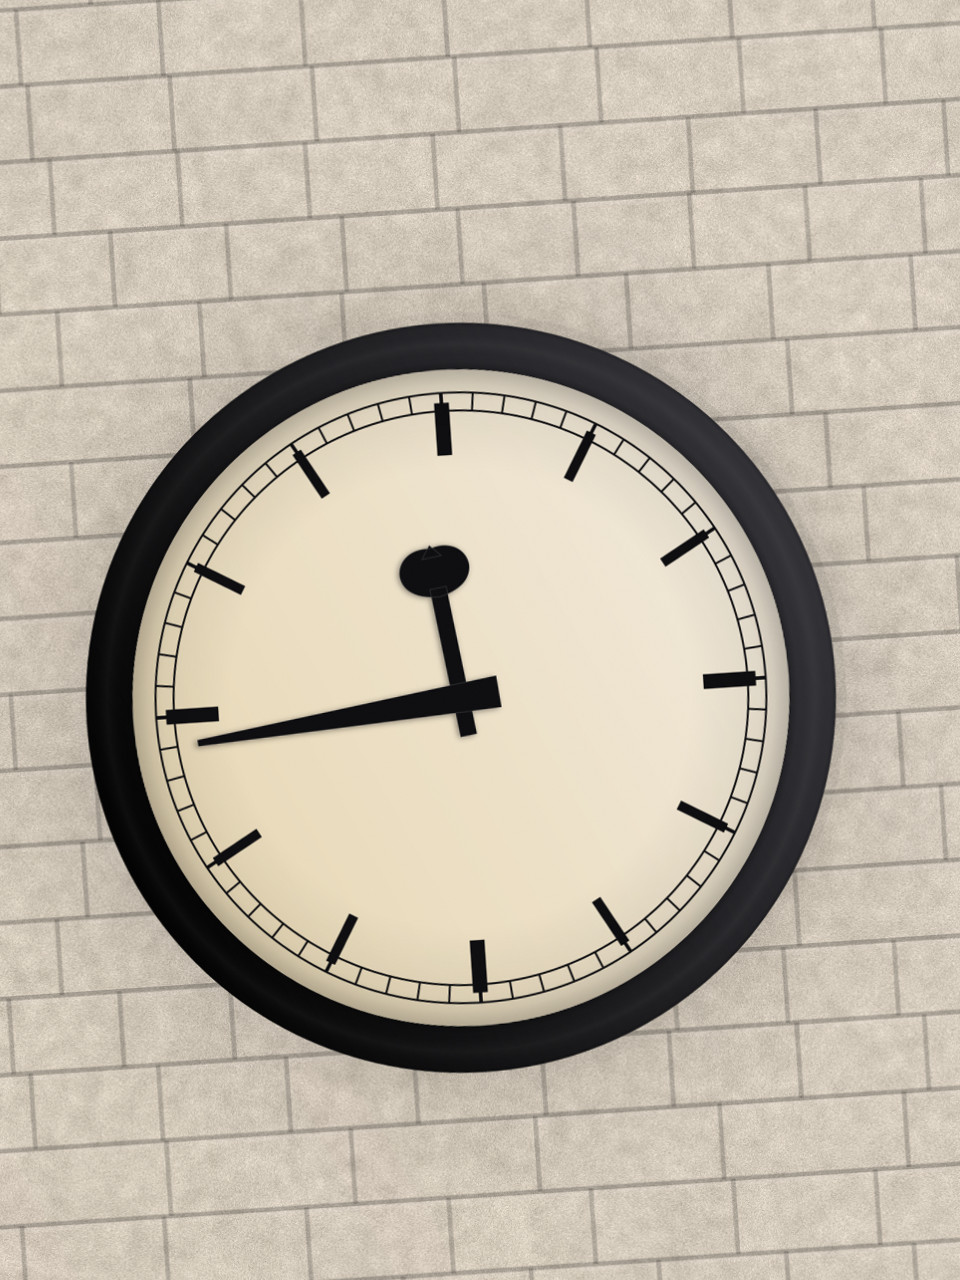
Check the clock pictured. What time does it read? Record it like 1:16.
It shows 11:44
